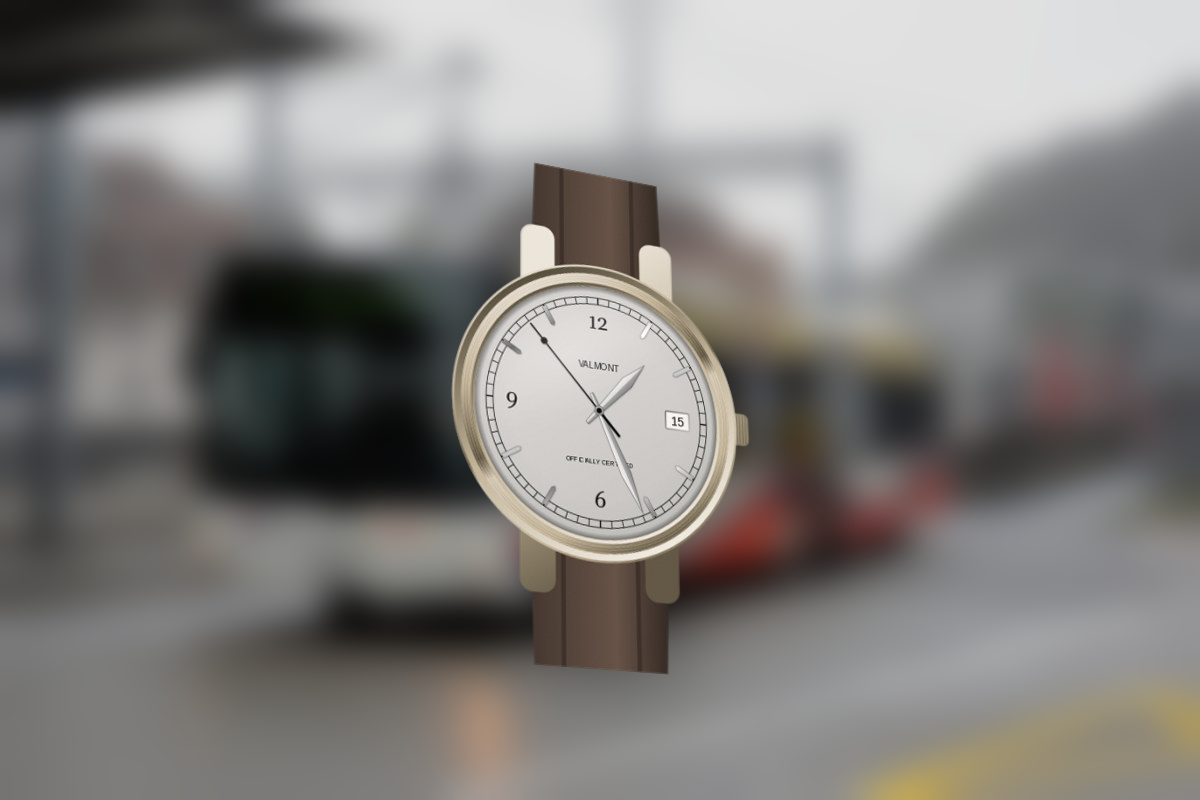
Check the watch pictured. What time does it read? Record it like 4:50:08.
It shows 1:25:53
